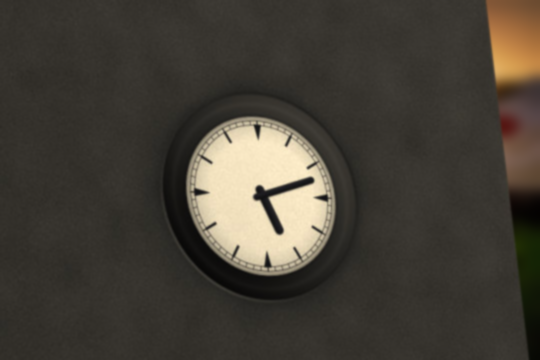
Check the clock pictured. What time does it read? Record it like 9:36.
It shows 5:12
